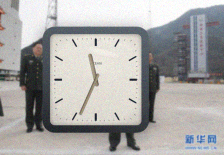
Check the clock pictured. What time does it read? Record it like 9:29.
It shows 11:34
